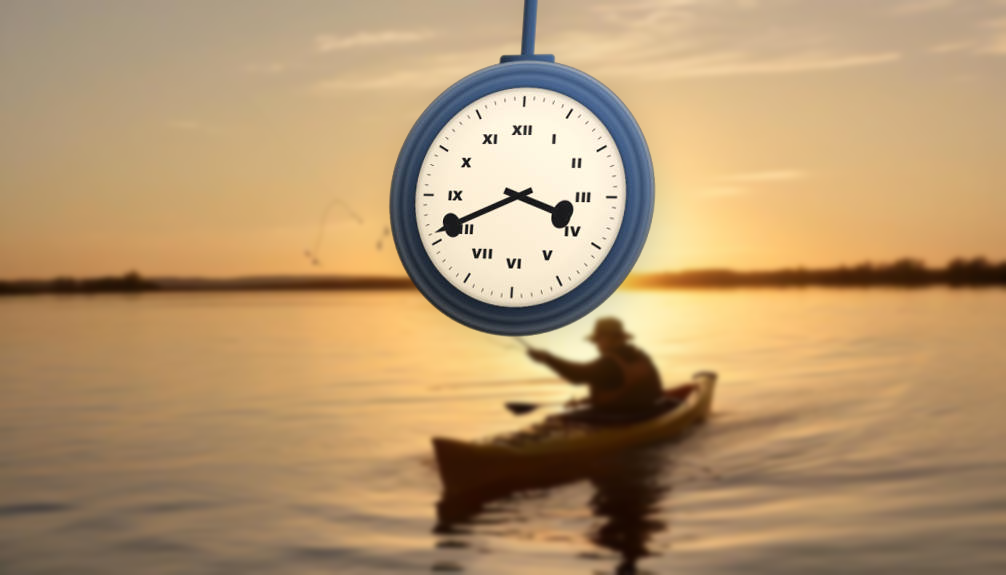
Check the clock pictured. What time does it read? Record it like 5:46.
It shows 3:41
